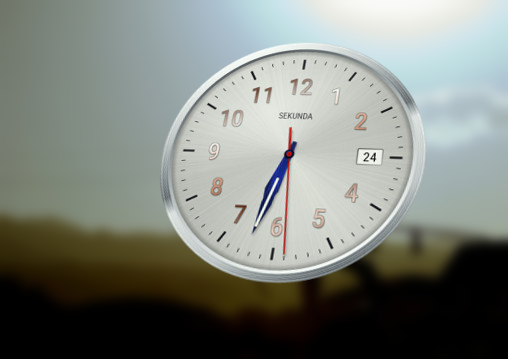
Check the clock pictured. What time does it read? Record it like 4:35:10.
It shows 6:32:29
